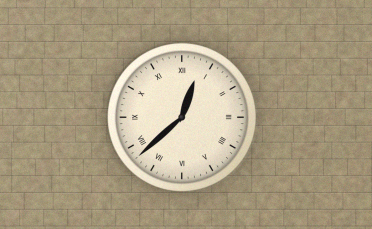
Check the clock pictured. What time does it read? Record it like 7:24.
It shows 12:38
